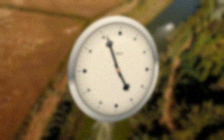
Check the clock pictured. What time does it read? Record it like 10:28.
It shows 4:56
